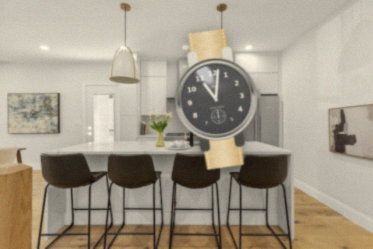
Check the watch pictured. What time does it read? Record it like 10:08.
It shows 11:02
